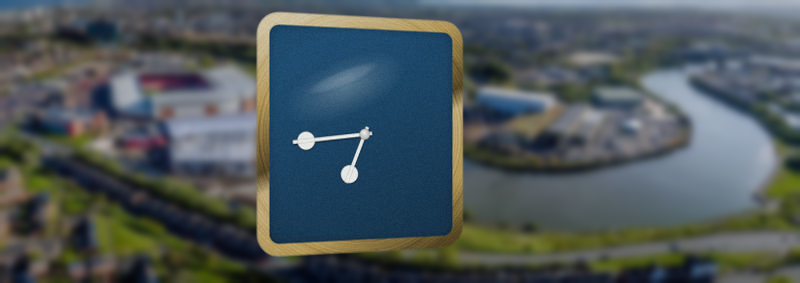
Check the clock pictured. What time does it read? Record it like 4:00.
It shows 6:44
